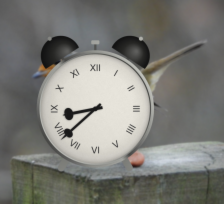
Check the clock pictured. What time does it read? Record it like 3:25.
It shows 8:38
